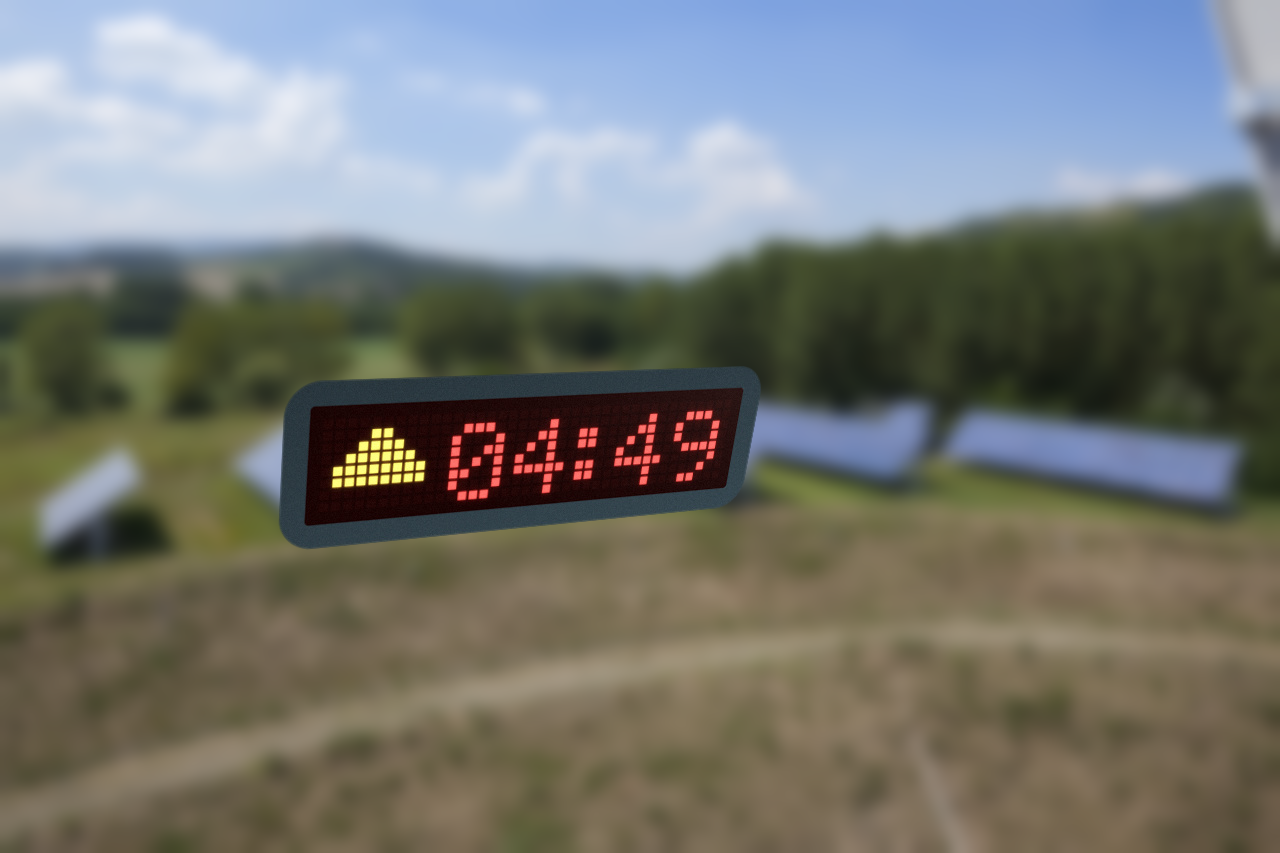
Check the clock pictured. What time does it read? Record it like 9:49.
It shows 4:49
